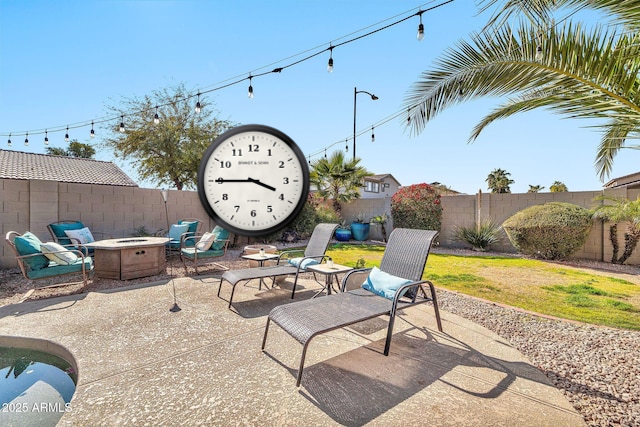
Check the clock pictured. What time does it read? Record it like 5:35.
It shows 3:45
